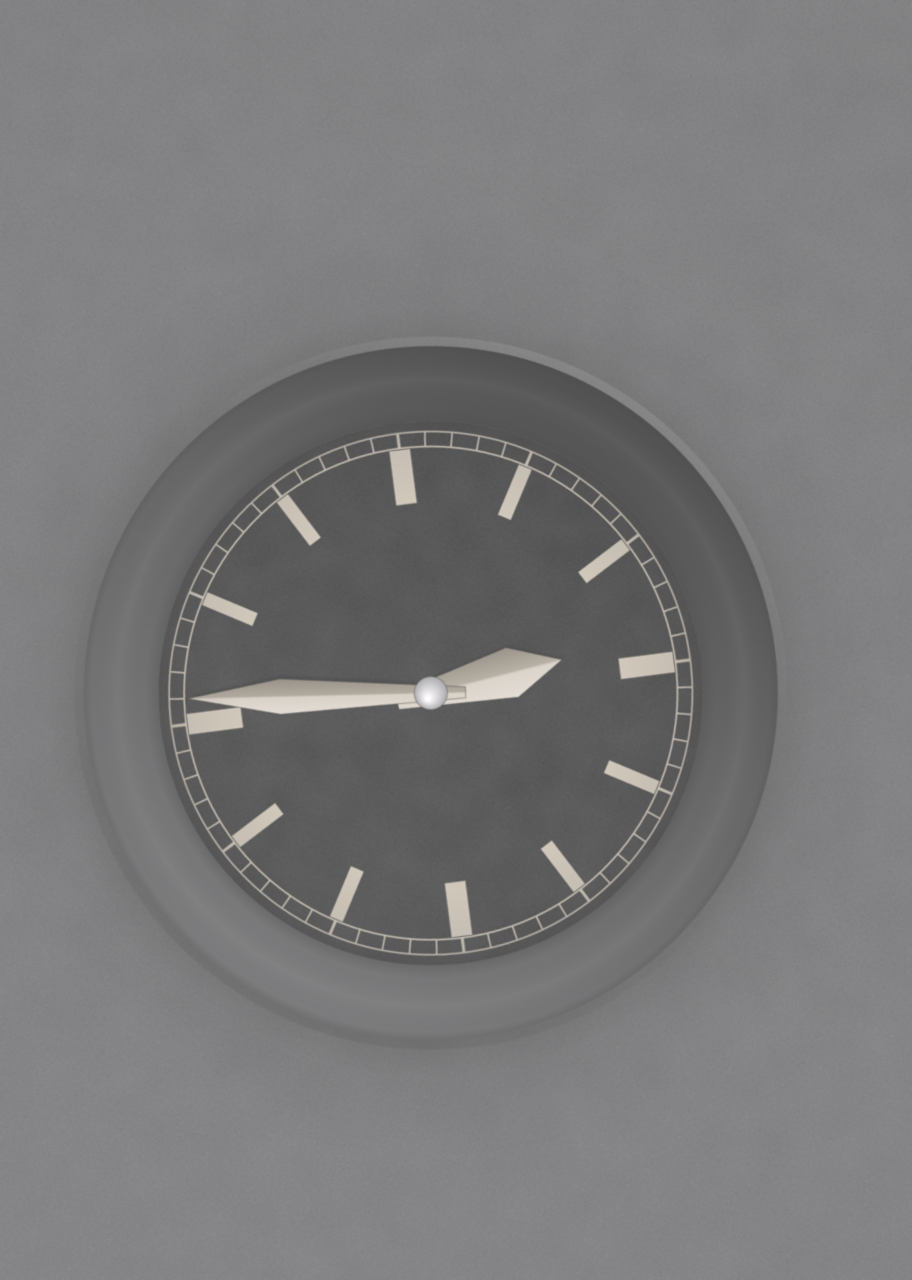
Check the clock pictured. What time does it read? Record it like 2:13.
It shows 2:46
